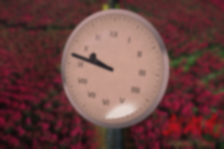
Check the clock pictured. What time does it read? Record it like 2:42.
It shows 9:47
